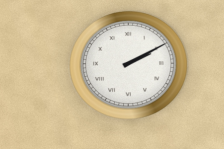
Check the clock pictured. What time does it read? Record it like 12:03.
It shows 2:10
